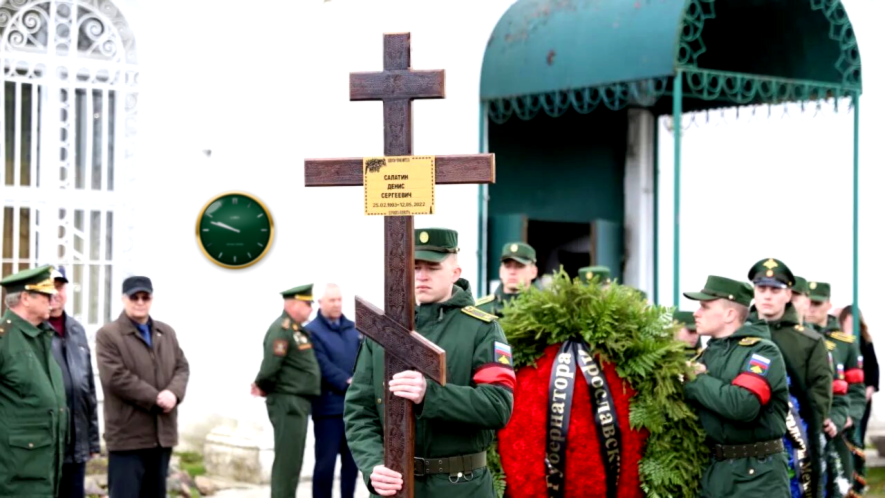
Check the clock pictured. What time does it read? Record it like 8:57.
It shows 9:48
